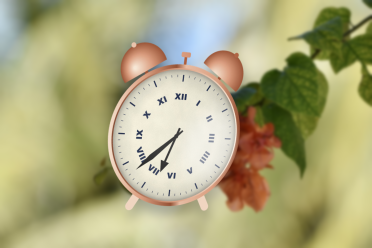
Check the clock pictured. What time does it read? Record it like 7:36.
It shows 6:38
